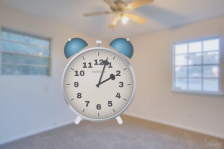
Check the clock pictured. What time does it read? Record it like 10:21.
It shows 2:03
